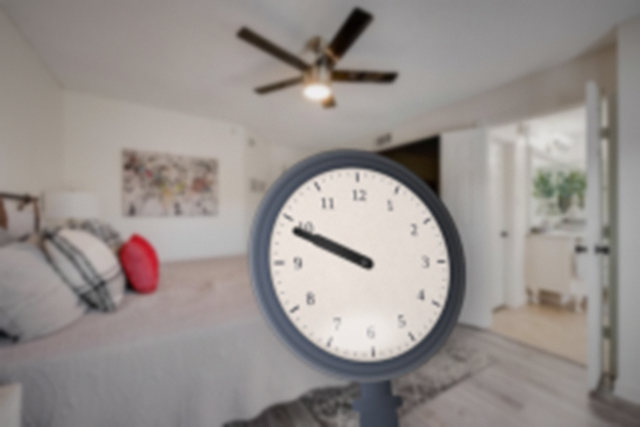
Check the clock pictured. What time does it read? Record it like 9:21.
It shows 9:49
